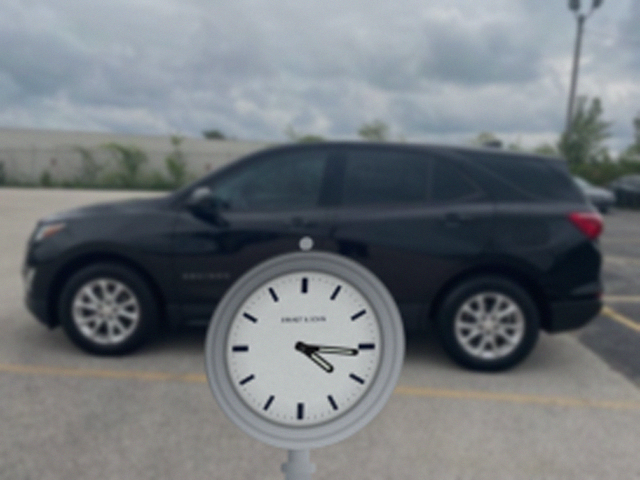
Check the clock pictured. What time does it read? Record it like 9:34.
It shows 4:16
